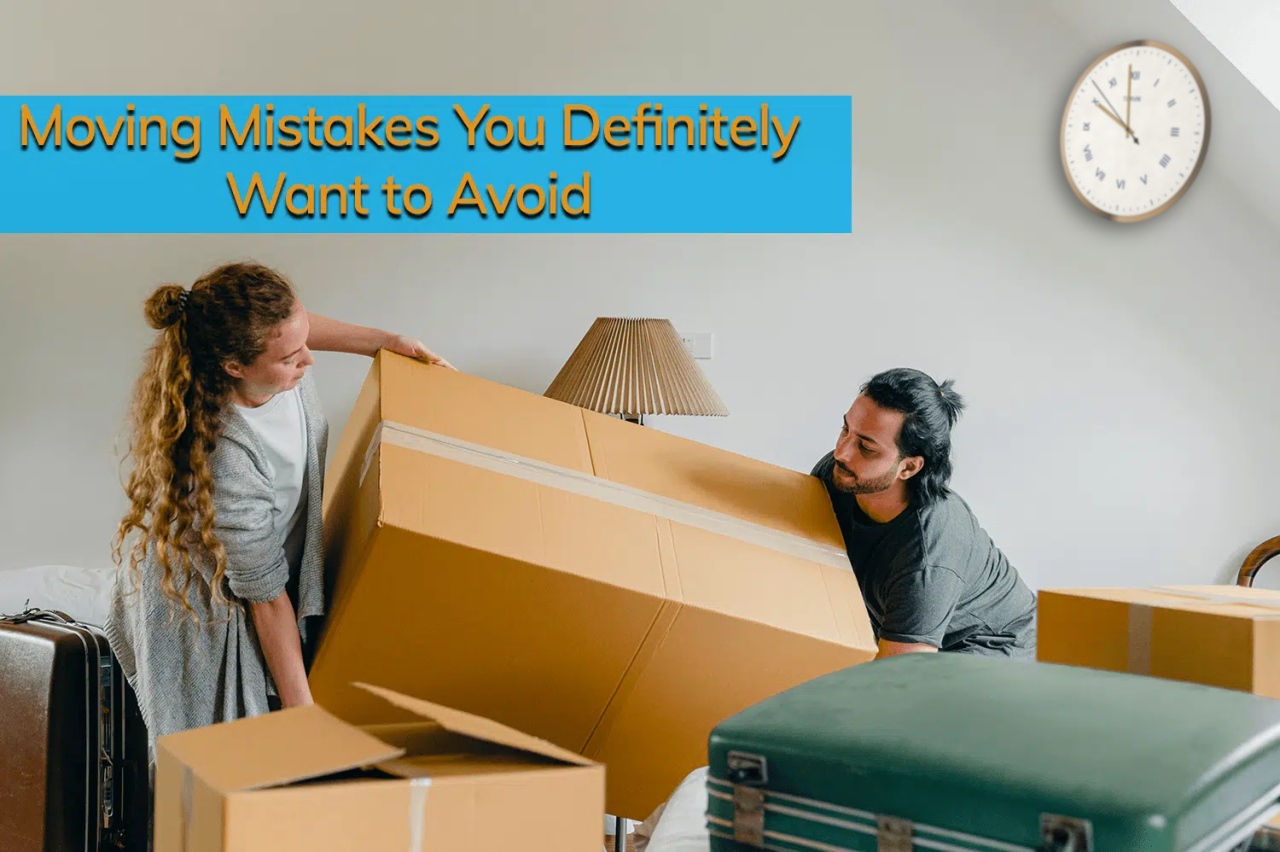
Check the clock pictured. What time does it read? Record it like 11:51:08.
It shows 9:58:52
